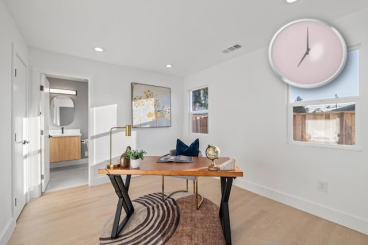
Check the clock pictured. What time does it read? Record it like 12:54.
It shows 7:00
